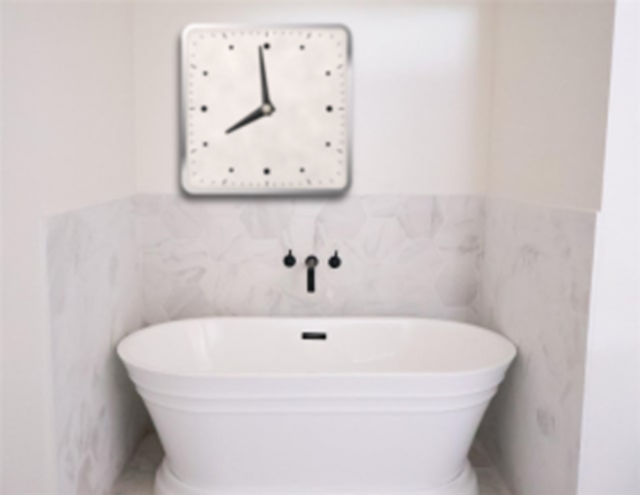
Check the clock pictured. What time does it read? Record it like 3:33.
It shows 7:59
